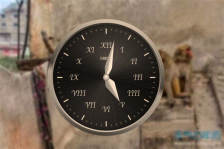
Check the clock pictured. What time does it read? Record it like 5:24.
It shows 5:02
